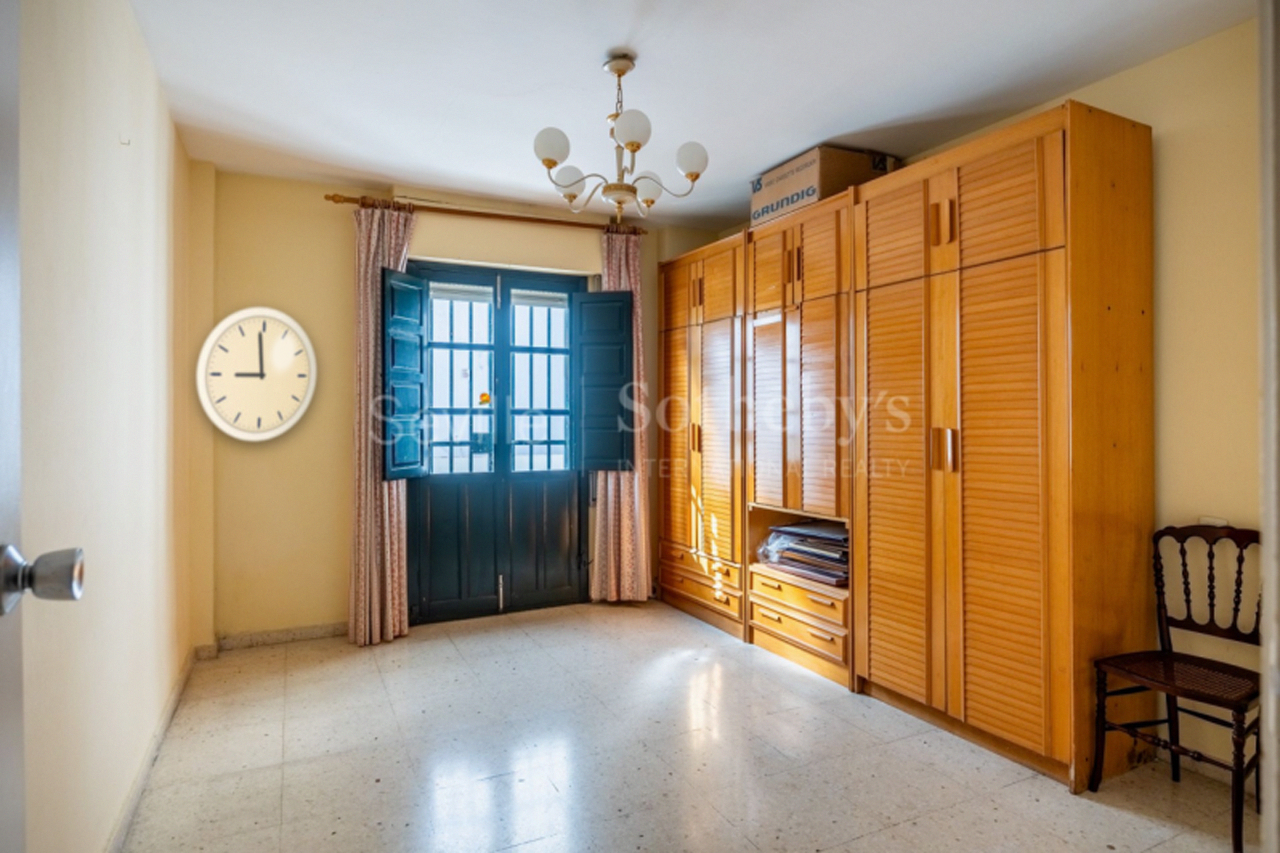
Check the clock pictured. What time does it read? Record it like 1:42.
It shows 8:59
